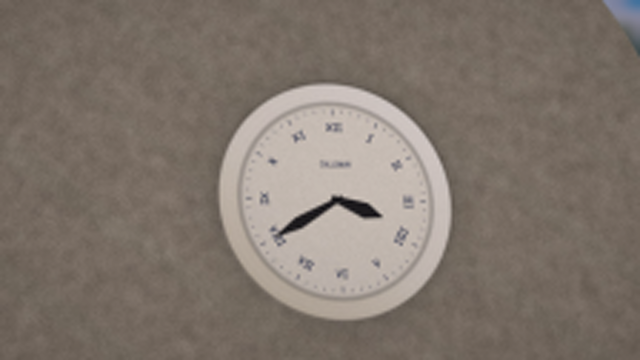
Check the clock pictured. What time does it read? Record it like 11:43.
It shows 3:40
